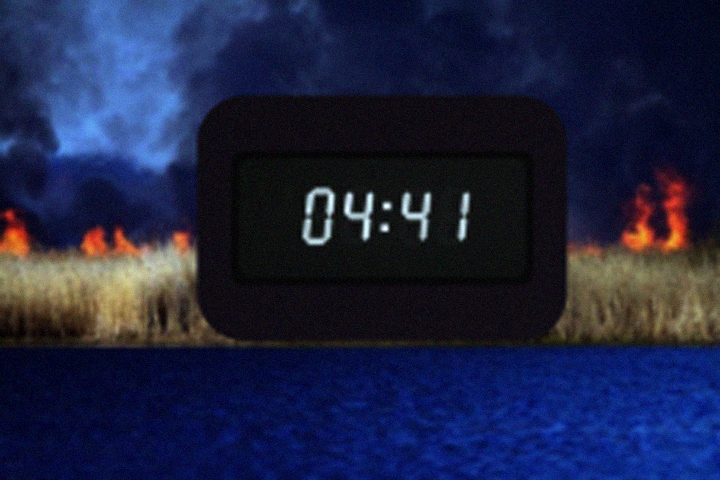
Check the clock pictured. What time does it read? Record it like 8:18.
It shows 4:41
